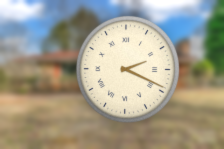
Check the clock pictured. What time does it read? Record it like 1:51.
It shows 2:19
